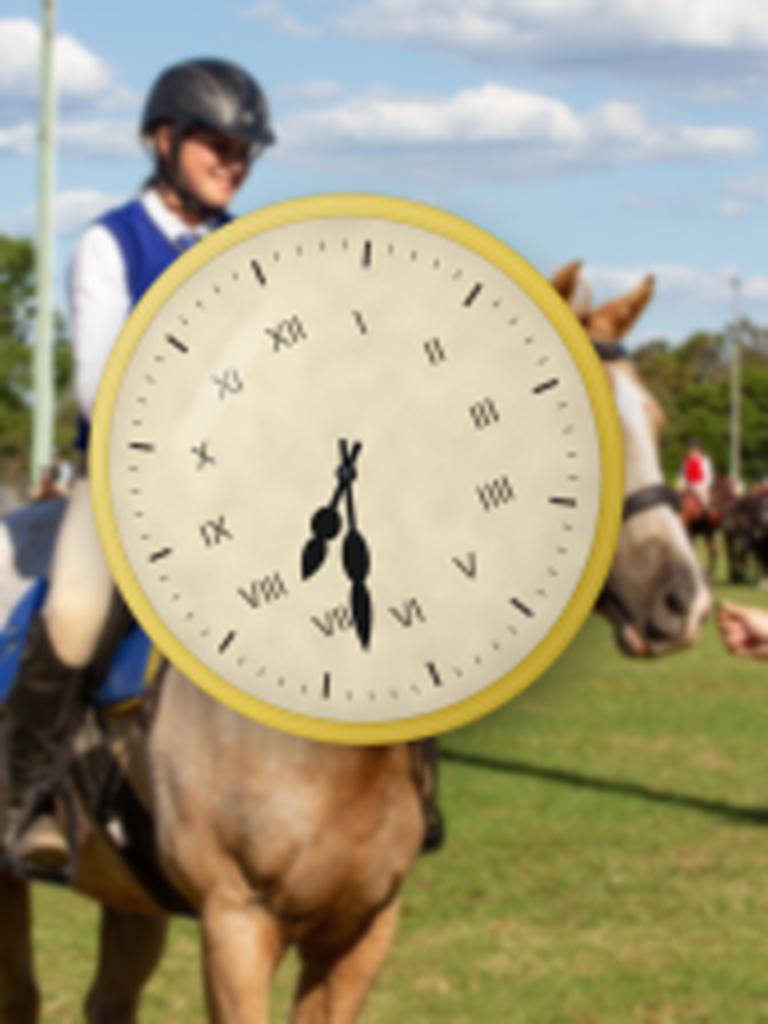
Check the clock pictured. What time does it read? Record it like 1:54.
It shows 7:33
